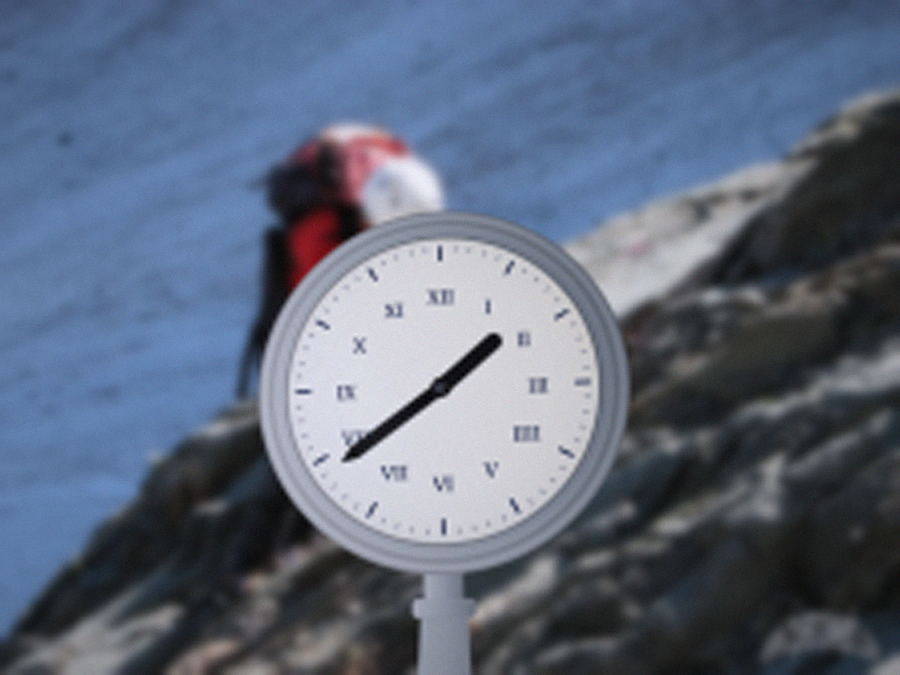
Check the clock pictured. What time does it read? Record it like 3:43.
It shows 1:39
